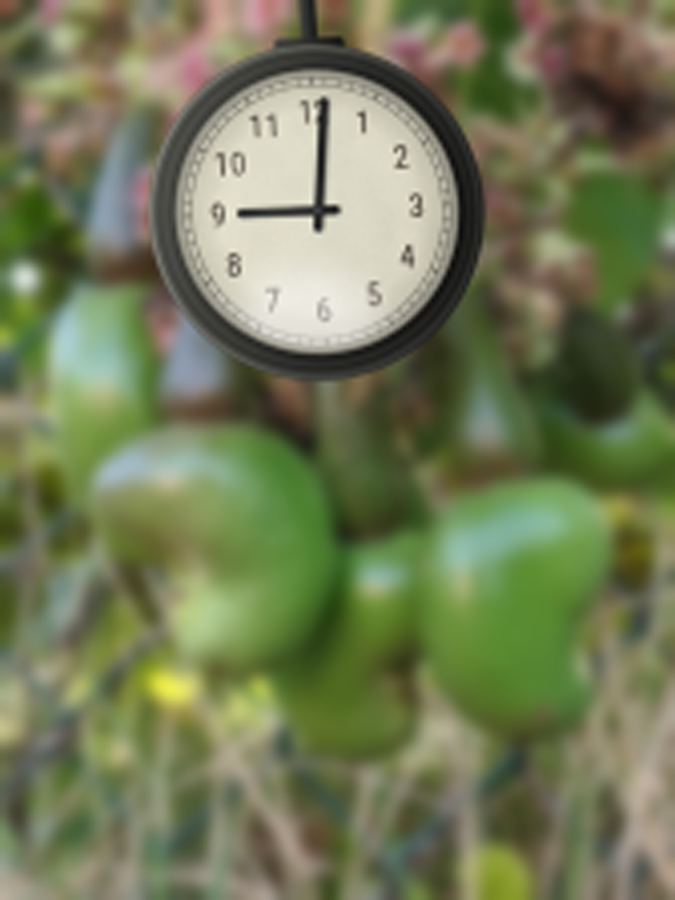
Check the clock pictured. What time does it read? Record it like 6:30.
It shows 9:01
